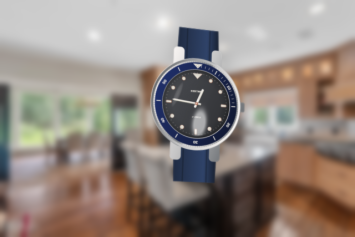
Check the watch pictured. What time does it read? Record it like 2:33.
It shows 12:46
